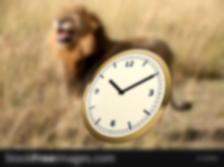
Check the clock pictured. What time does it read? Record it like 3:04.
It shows 10:10
